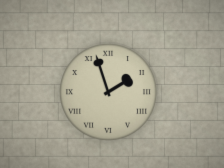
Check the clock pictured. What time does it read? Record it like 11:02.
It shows 1:57
